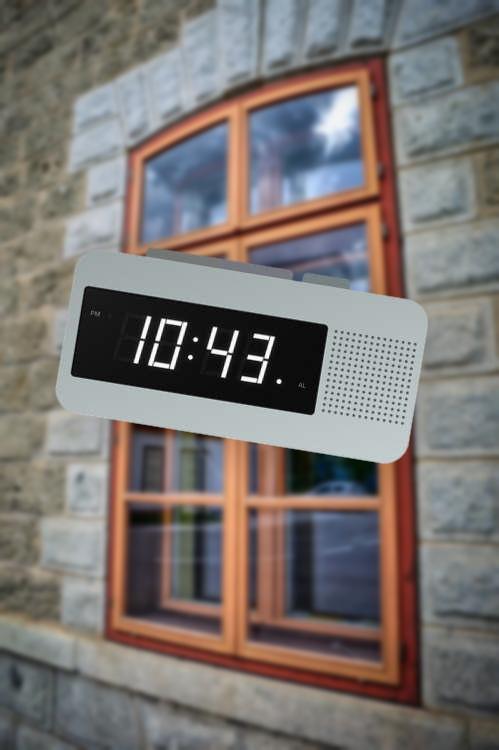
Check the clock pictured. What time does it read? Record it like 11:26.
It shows 10:43
